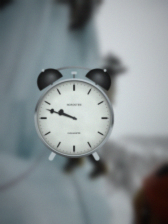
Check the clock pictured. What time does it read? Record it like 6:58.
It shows 9:48
